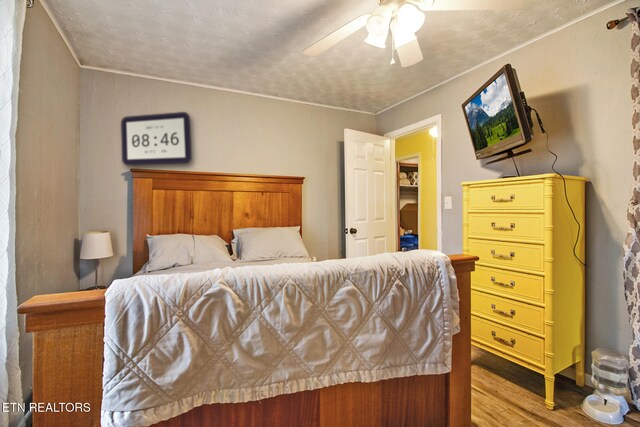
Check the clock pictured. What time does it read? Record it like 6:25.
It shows 8:46
